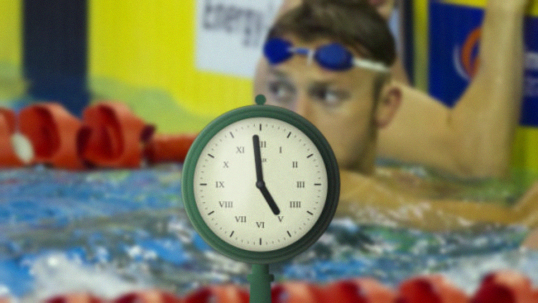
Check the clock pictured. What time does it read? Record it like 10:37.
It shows 4:59
